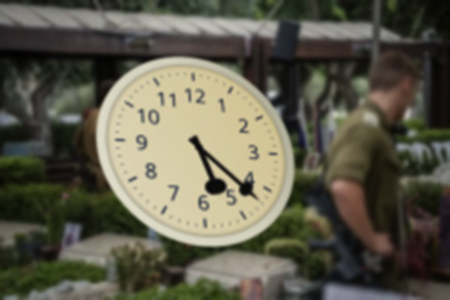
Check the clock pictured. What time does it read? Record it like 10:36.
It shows 5:22
